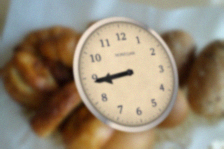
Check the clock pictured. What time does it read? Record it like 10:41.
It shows 8:44
